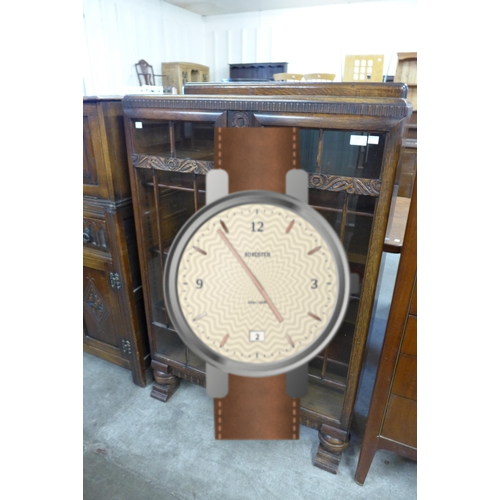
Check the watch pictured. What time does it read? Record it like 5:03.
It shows 4:54
